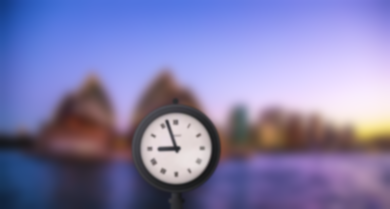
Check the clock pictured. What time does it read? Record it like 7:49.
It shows 8:57
